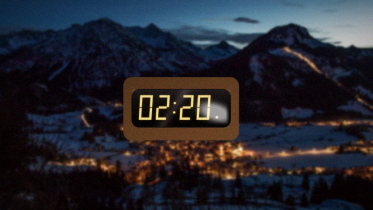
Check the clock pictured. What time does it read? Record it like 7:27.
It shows 2:20
